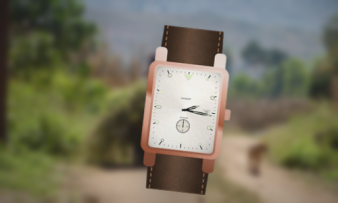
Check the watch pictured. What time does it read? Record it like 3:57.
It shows 2:16
